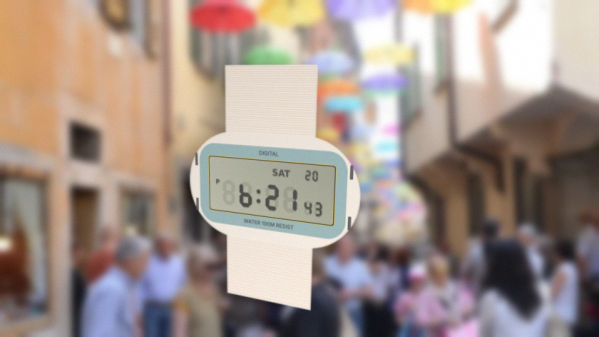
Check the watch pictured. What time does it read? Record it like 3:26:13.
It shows 6:21:43
